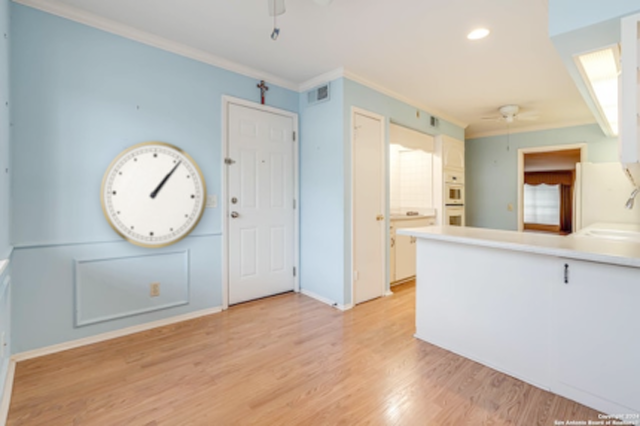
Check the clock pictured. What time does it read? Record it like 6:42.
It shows 1:06
